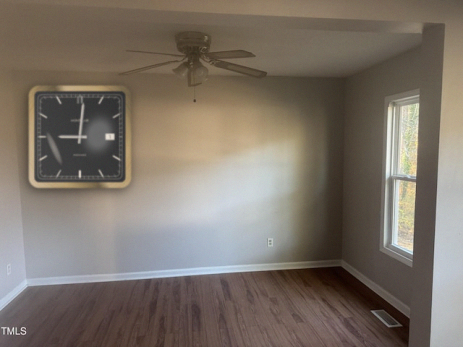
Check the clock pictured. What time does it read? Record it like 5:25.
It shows 9:01
